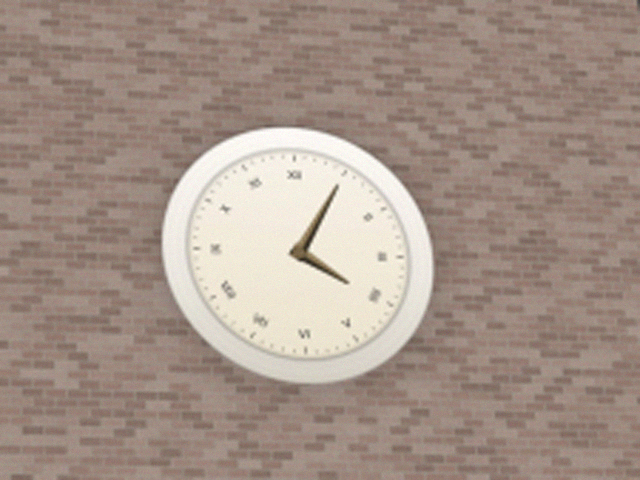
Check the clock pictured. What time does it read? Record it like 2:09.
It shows 4:05
